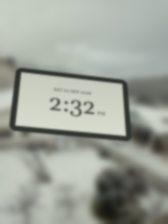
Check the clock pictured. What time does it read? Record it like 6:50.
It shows 2:32
